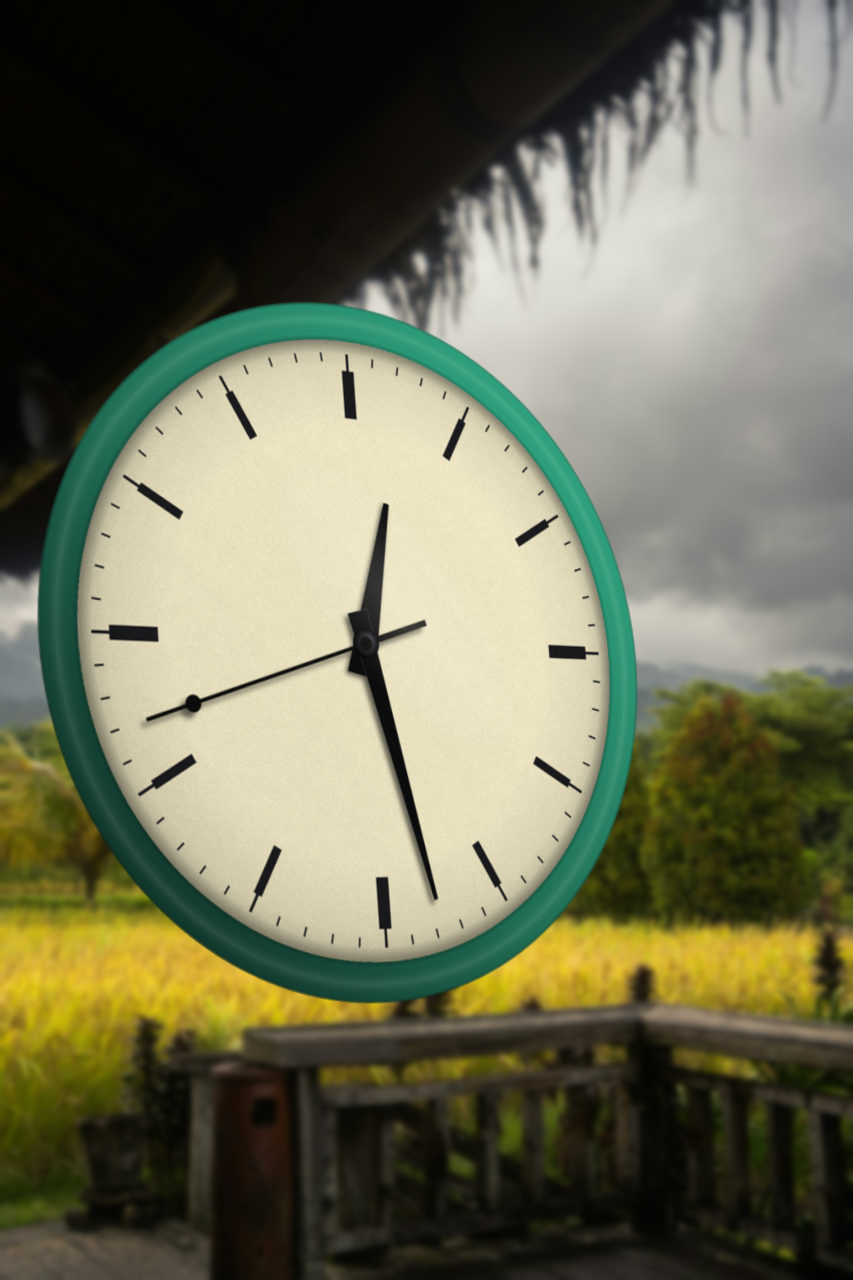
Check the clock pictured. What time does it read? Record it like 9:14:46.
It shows 12:27:42
